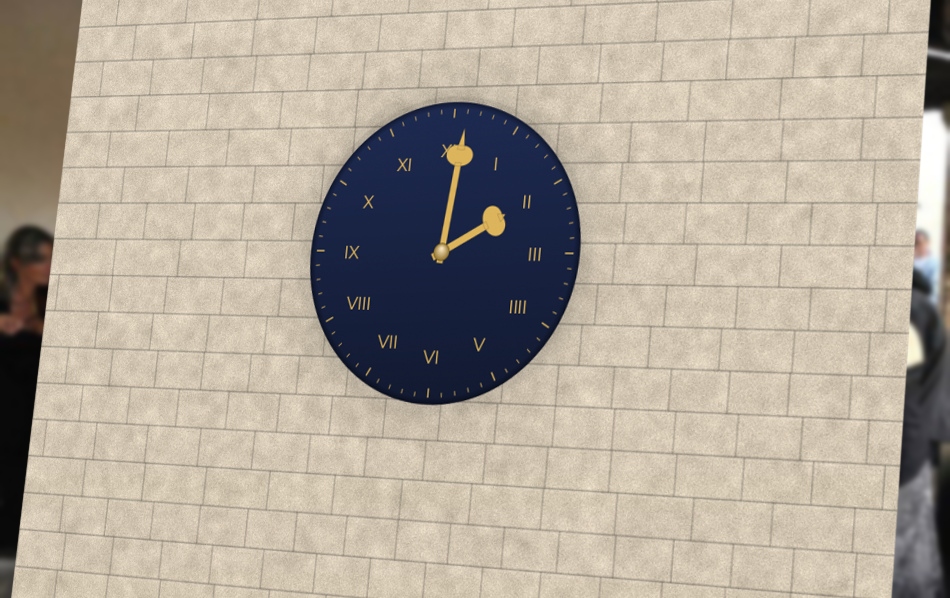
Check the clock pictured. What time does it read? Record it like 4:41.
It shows 2:01
